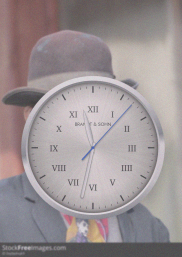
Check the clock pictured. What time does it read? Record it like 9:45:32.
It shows 11:32:07
